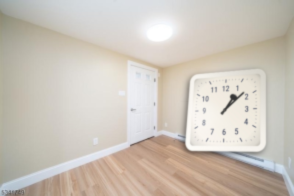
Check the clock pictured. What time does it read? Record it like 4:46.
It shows 1:08
